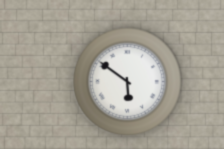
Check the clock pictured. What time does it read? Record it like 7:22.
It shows 5:51
